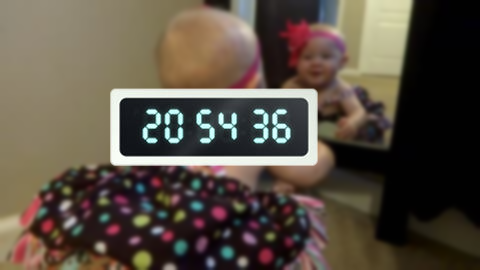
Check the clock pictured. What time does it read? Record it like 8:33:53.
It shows 20:54:36
